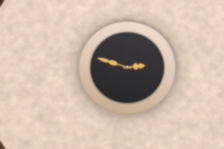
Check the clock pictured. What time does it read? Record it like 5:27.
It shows 2:48
